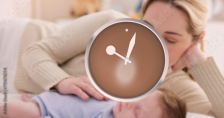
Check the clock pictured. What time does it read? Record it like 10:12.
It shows 10:03
